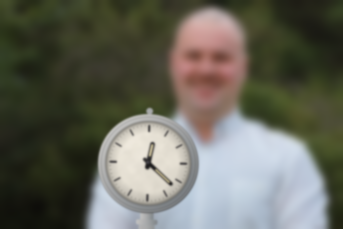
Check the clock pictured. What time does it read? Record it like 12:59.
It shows 12:22
